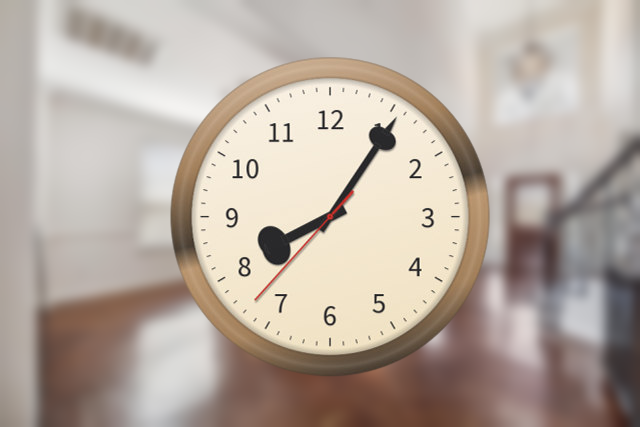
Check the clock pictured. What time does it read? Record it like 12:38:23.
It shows 8:05:37
